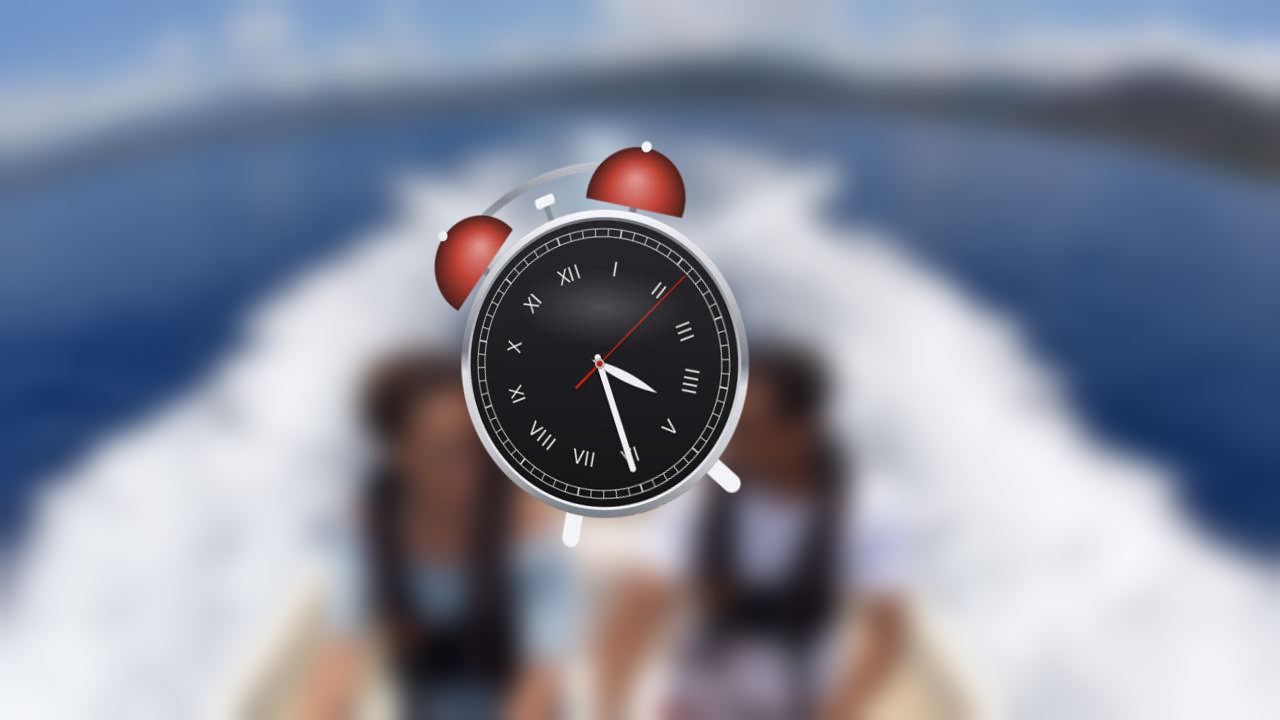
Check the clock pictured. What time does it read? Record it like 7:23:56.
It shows 4:30:11
